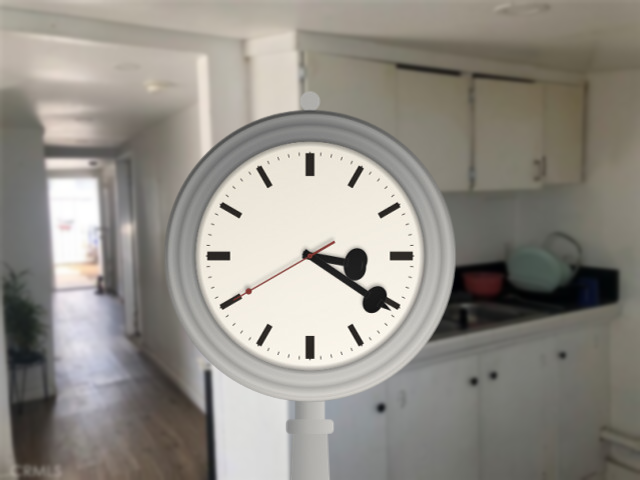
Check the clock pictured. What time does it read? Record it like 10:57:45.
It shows 3:20:40
